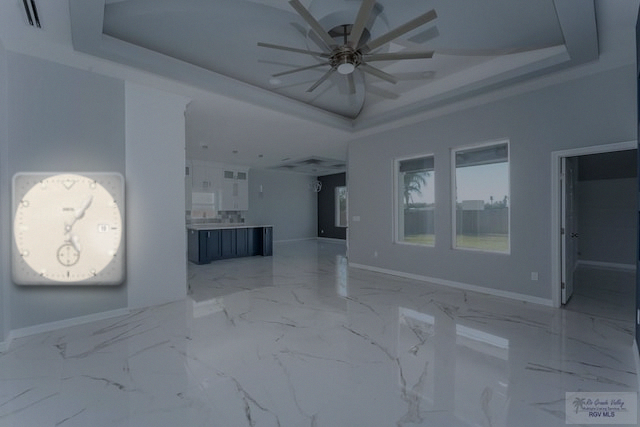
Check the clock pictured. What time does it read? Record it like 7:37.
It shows 5:06
